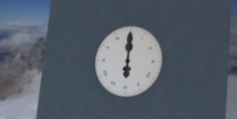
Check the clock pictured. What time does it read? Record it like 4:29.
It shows 6:00
